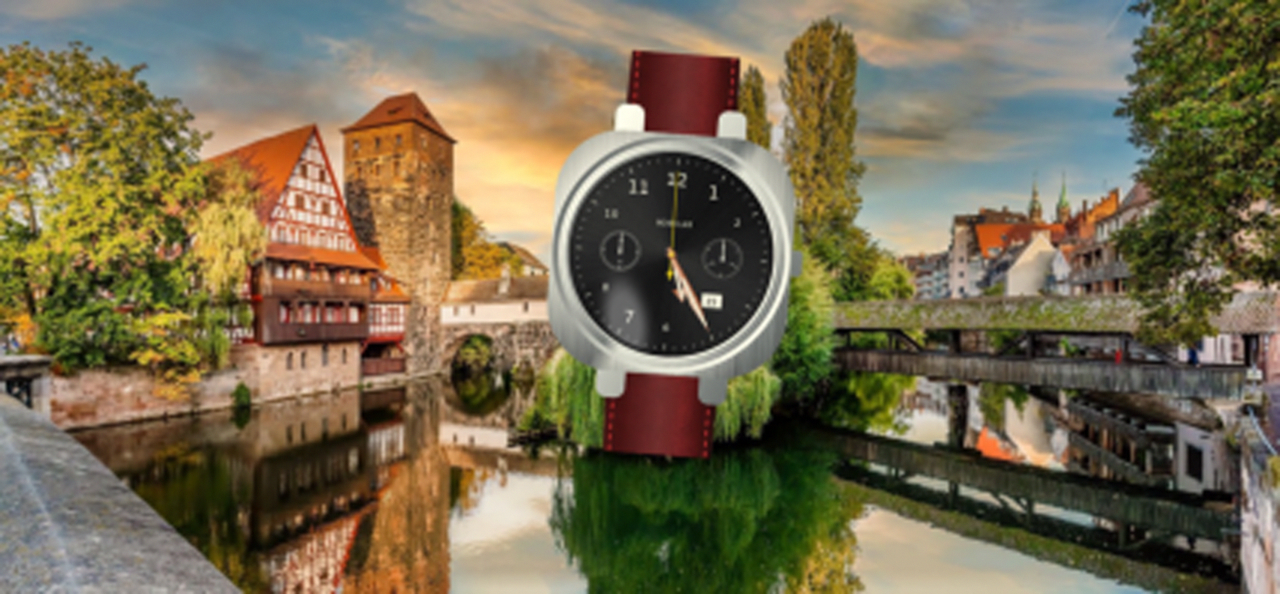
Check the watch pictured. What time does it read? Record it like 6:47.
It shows 5:25
